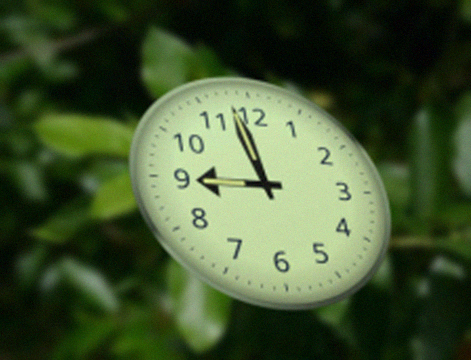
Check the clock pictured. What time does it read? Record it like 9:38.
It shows 8:58
